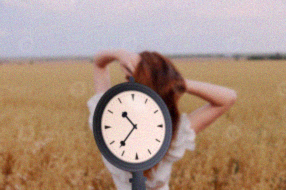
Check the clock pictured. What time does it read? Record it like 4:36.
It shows 10:37
